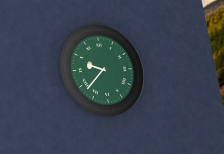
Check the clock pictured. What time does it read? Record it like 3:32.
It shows 9:38
